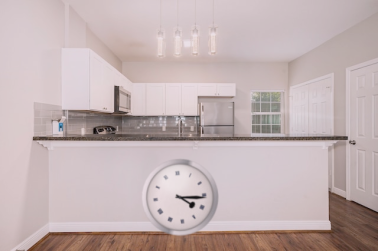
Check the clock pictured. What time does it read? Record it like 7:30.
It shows 4:16
